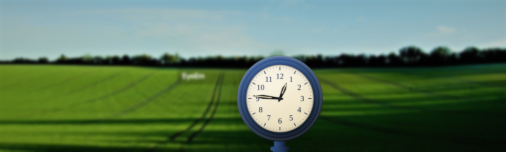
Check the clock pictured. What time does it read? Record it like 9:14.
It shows 12:46
